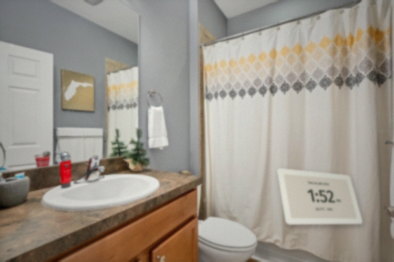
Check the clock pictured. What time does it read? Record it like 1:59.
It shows 1:52
